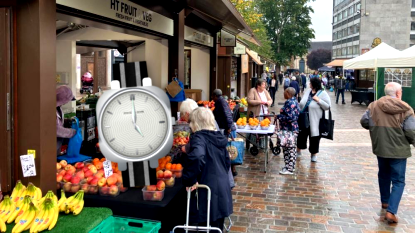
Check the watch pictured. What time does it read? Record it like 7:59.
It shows 5:00
